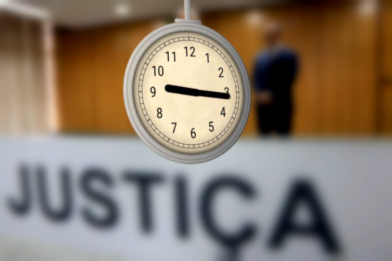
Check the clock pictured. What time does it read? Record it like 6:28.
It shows 9:16
